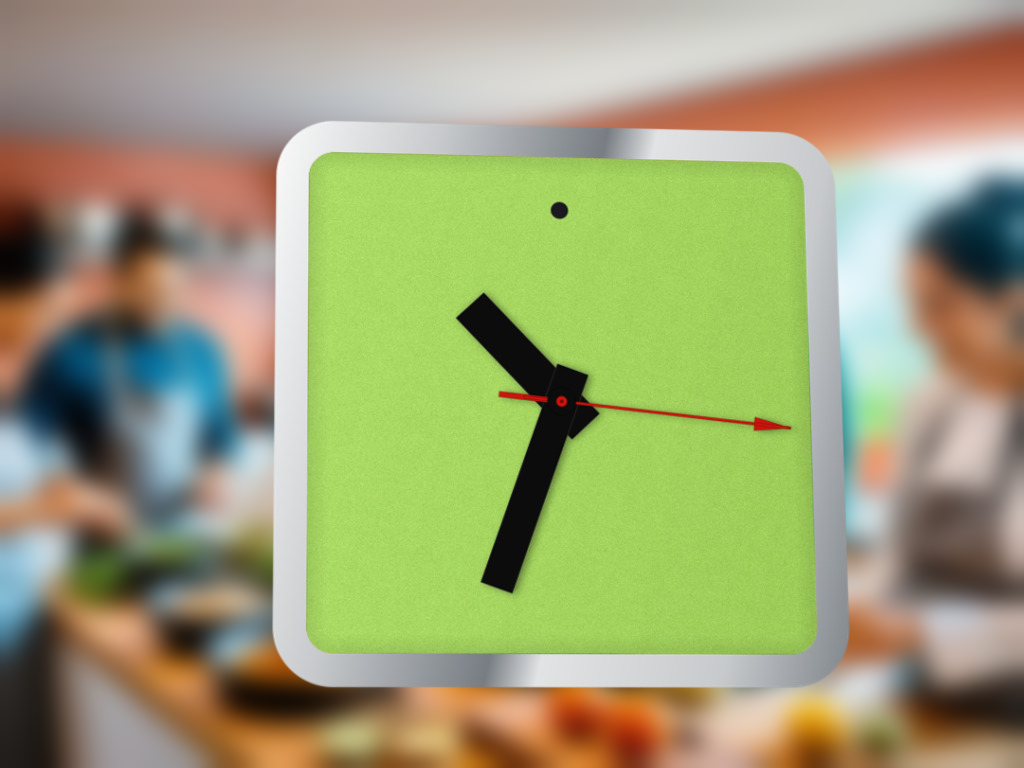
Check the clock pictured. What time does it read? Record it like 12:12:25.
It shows 10:33:16
